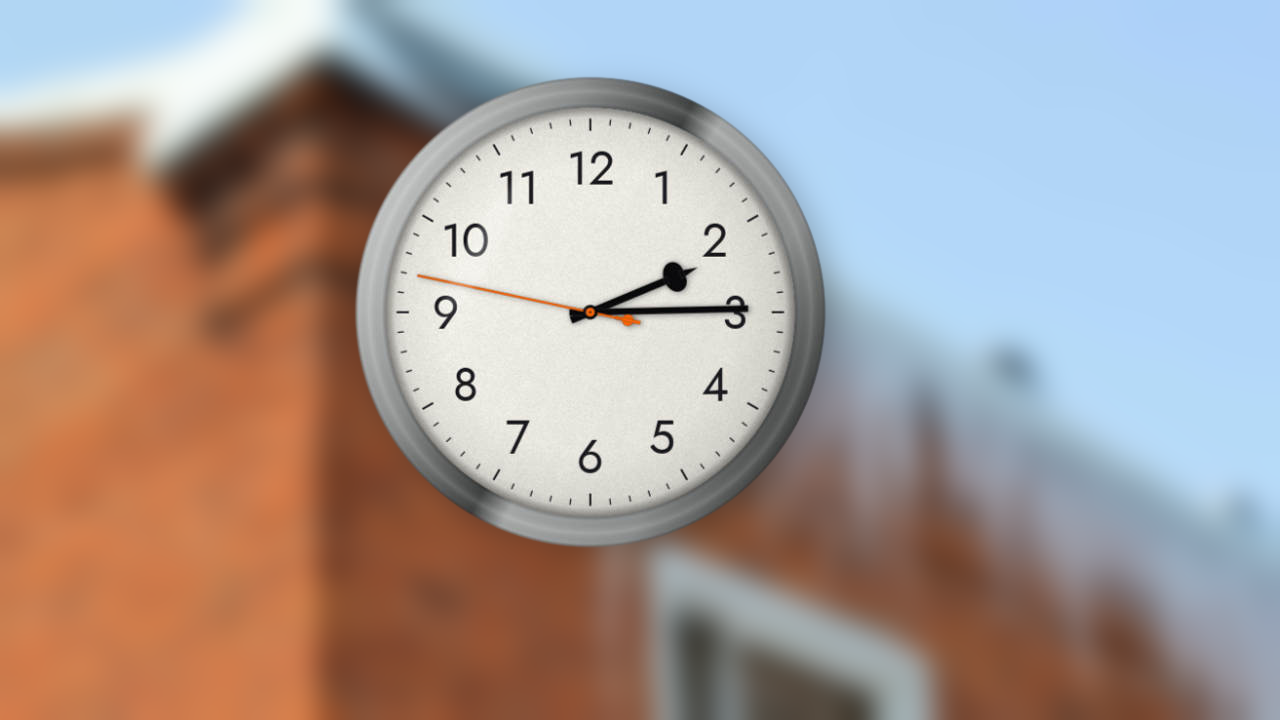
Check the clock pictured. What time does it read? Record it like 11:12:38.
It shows 2:14:47
